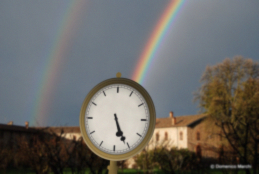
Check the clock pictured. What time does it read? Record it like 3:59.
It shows 5:26
